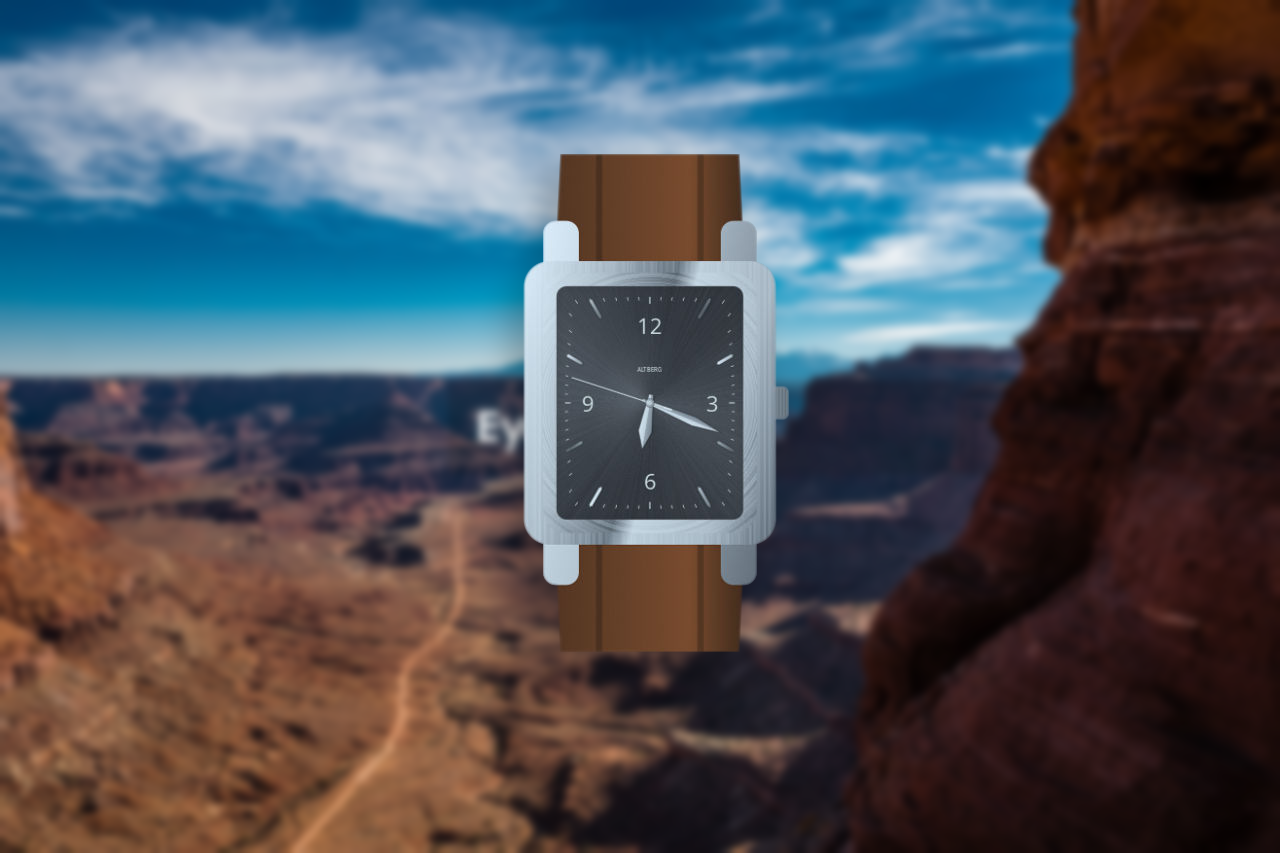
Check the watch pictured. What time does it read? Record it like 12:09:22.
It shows 6:18:48
